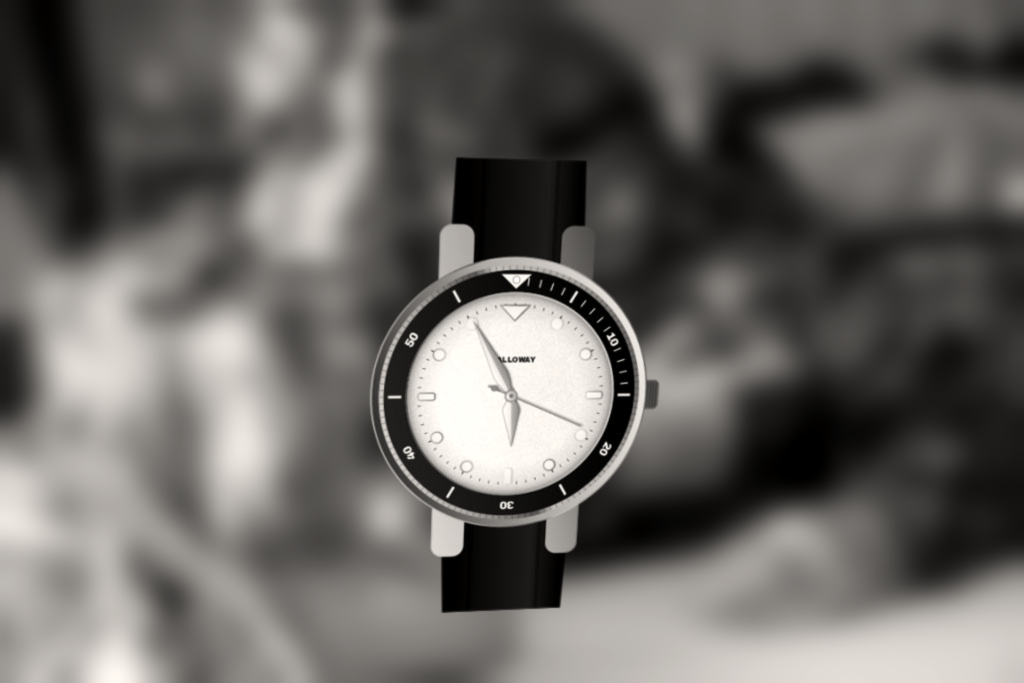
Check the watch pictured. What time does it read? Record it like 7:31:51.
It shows 5:55:19
